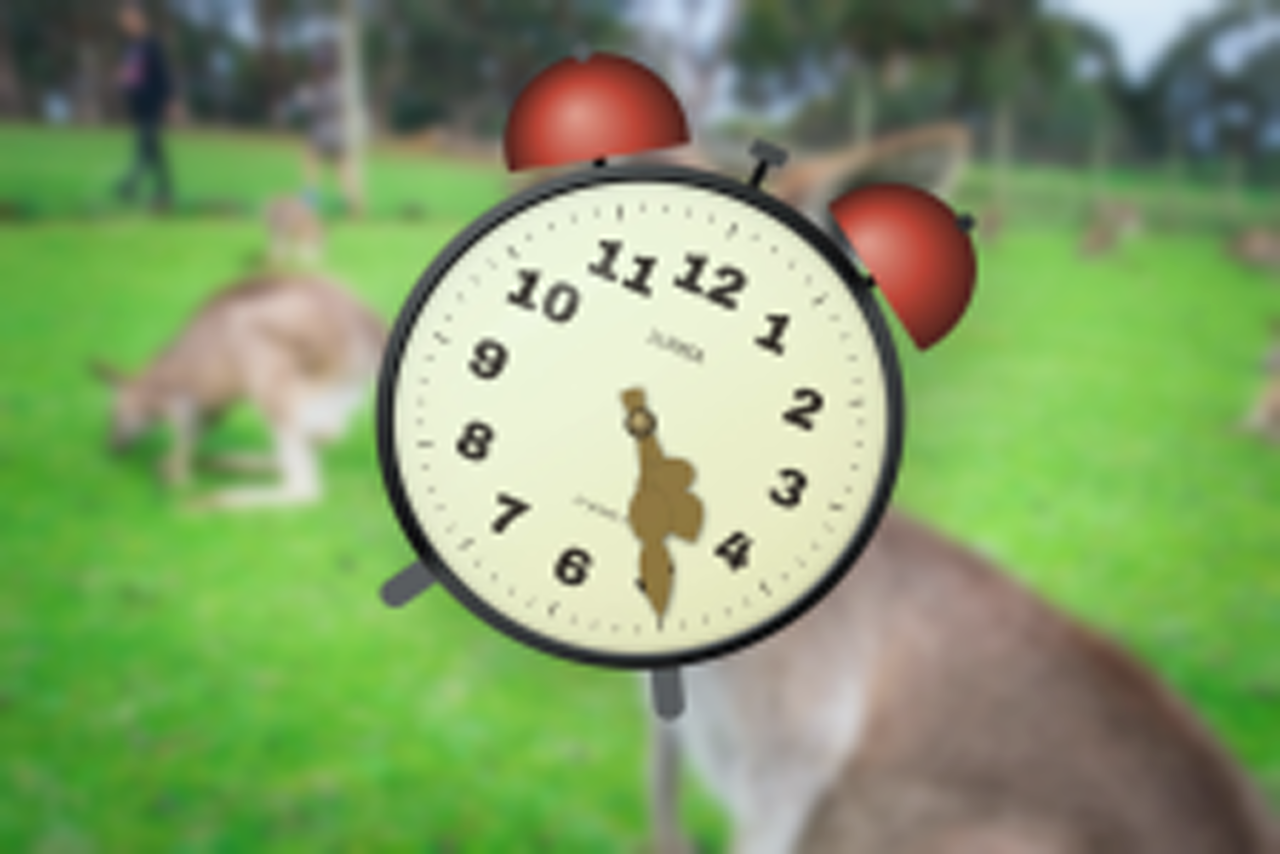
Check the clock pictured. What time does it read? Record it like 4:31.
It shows 4:25
